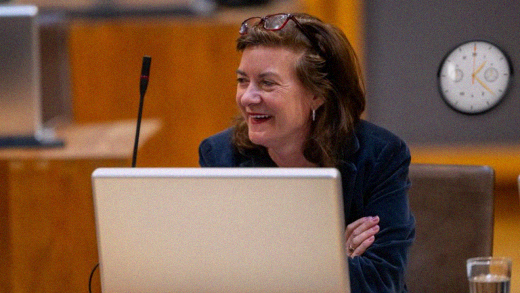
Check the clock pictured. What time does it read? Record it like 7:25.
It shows 1:22
